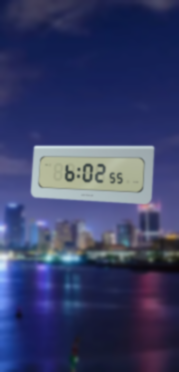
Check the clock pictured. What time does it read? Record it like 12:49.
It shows 6:02
